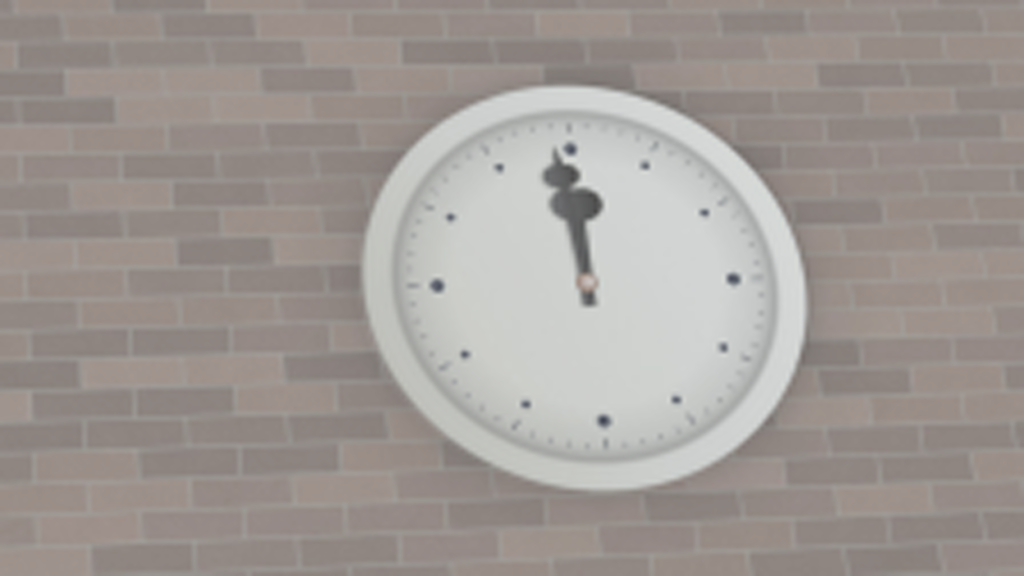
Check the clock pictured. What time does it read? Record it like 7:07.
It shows 11:59
